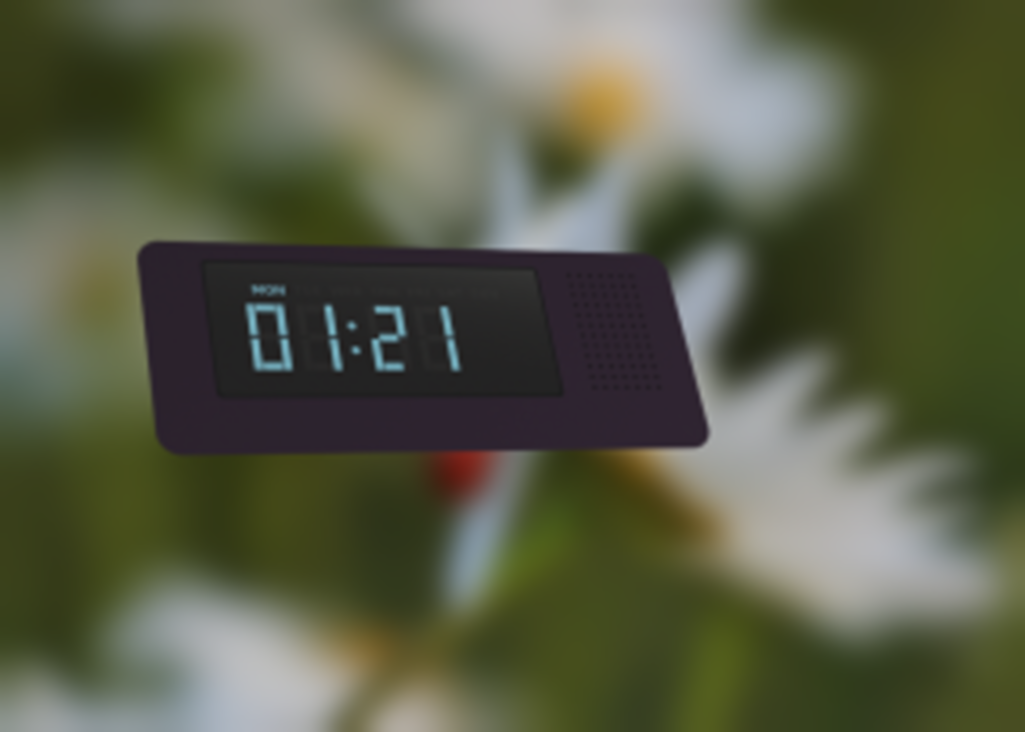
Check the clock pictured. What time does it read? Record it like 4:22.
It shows 1:21
